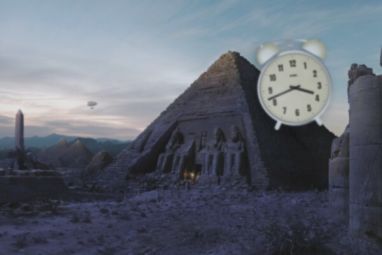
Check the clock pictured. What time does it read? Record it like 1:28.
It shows 3:42
